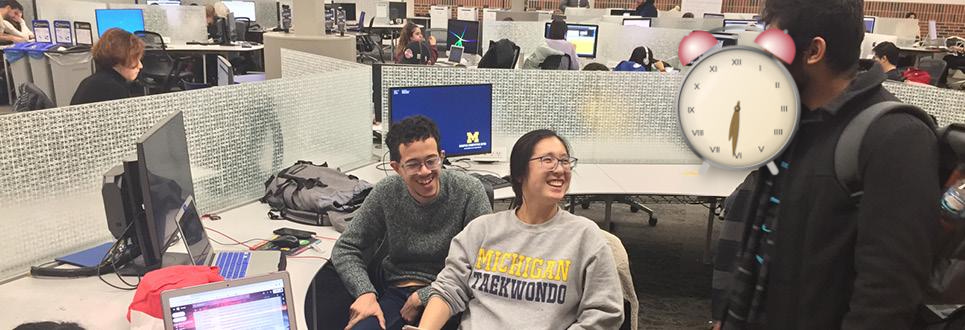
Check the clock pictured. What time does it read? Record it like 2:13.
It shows 6:31
